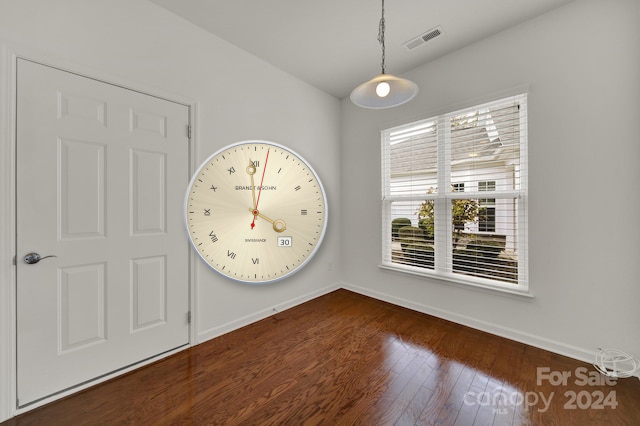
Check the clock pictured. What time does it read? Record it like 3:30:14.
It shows 3:59:02
